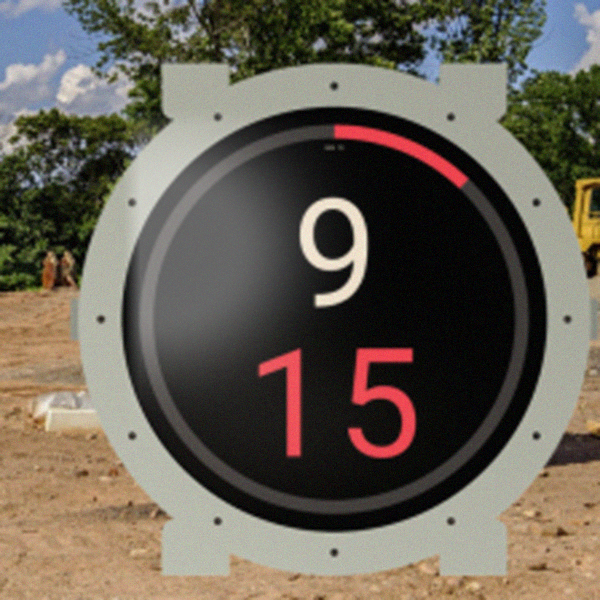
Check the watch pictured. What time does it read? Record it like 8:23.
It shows 9:15
